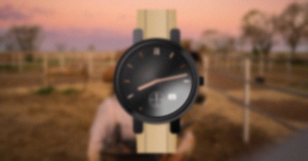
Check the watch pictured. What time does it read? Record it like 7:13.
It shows 8:13
